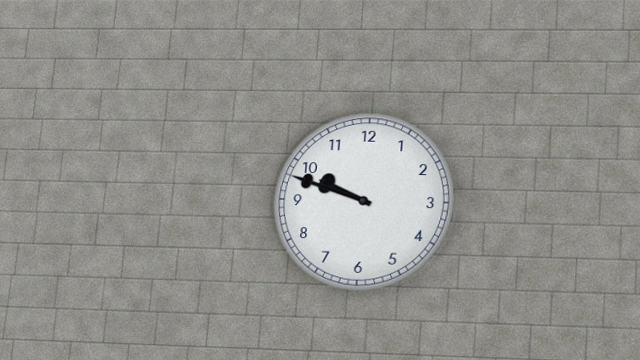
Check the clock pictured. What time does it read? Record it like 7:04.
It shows 9:48
